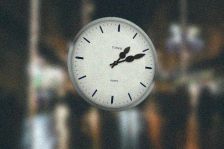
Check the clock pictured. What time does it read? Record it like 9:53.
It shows 1:11
